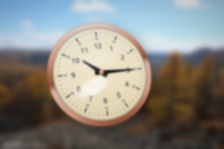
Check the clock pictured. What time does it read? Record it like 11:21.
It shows 10:15
